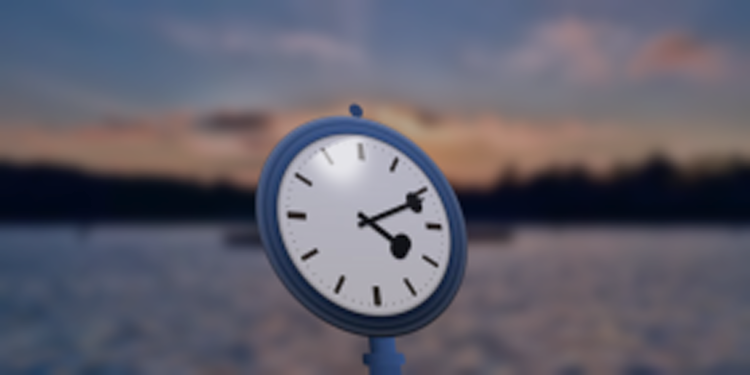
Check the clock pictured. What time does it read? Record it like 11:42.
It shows 4:11
